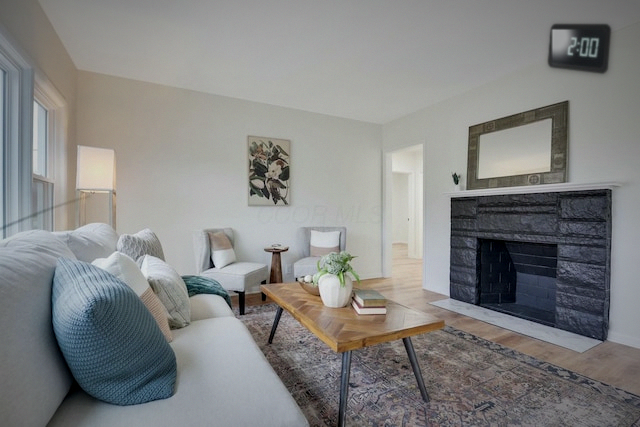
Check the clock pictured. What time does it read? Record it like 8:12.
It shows 2:00
